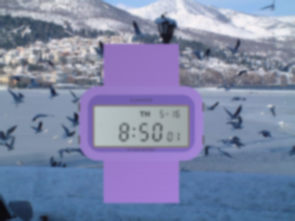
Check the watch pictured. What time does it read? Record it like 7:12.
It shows 8:50
